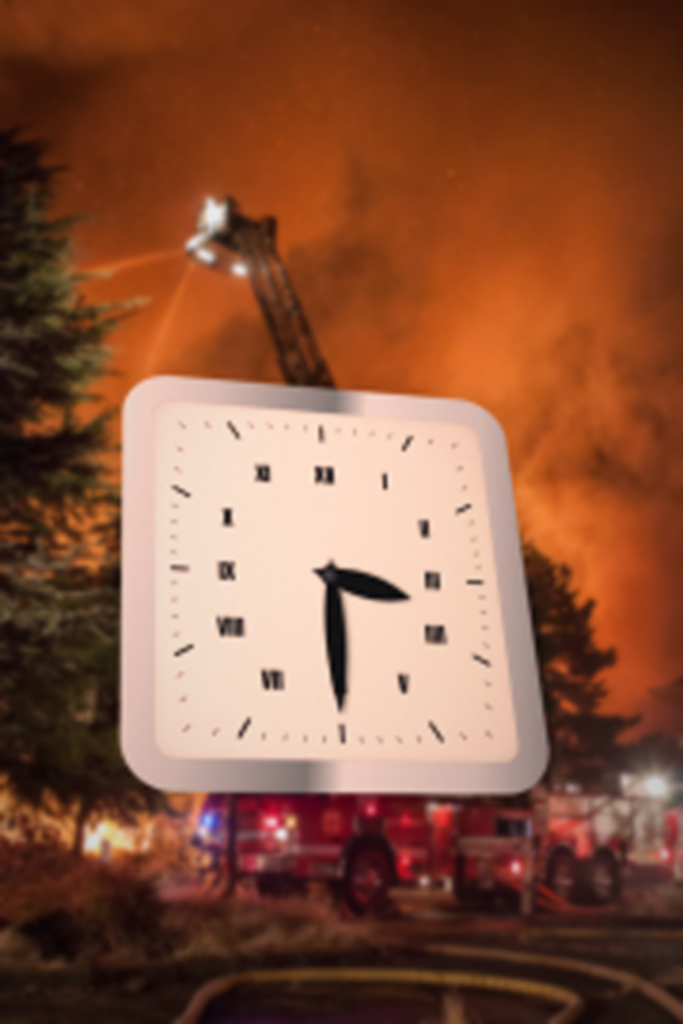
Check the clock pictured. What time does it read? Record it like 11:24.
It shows 3:30
